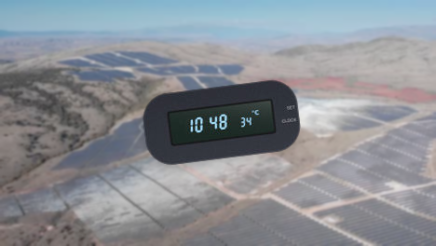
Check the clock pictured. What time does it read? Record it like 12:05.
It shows 10:48
